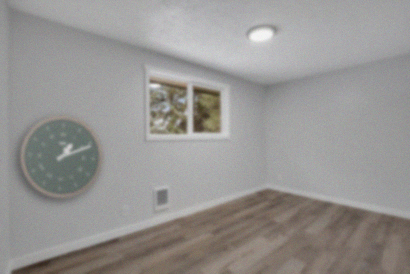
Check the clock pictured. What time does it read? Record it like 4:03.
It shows 1:11
